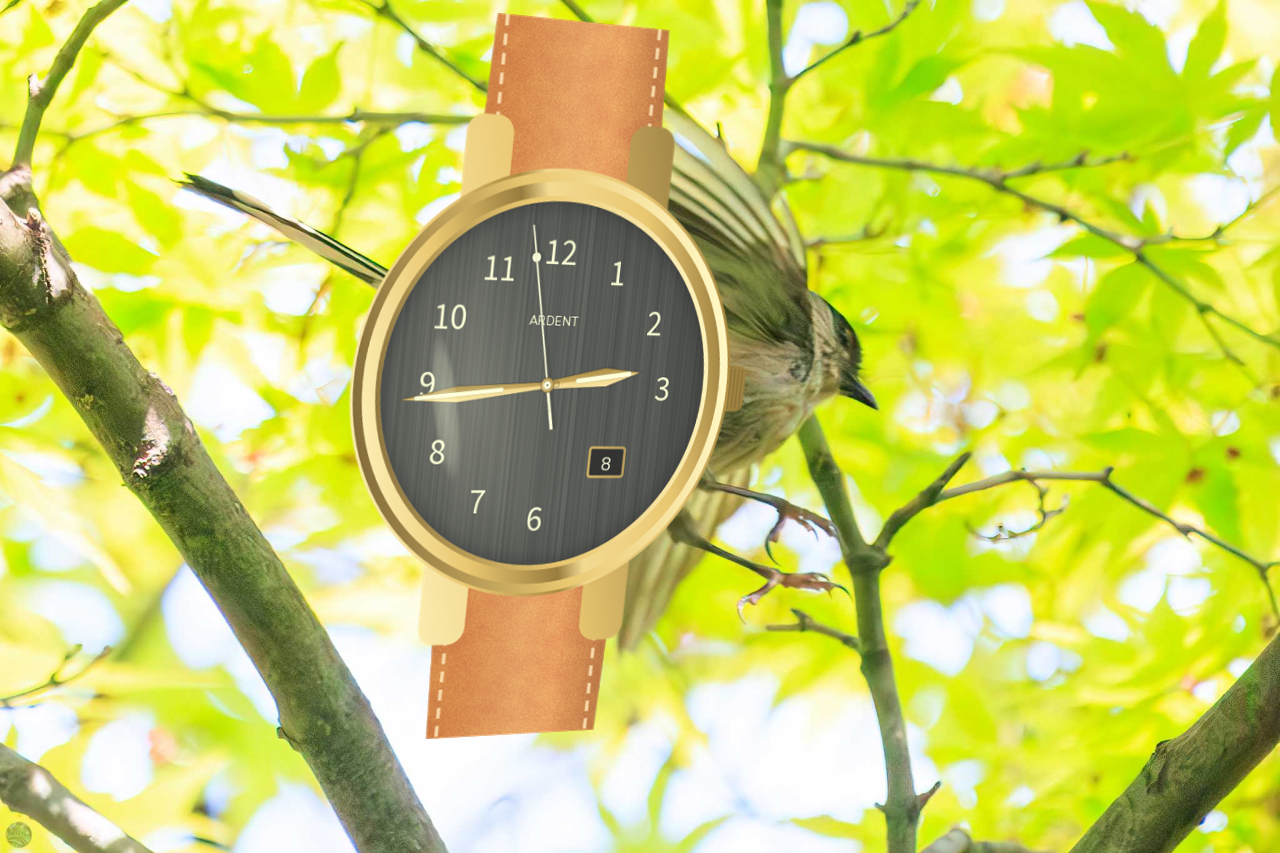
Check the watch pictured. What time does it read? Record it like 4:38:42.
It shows 2:43:58
